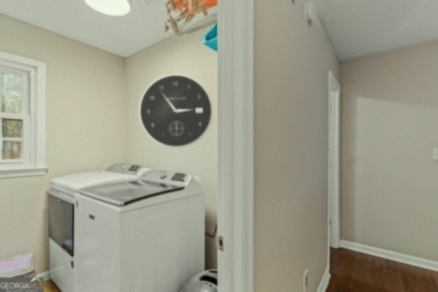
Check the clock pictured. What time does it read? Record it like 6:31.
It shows 2:54
